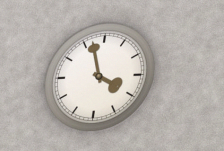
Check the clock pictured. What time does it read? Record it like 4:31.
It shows 3:57
